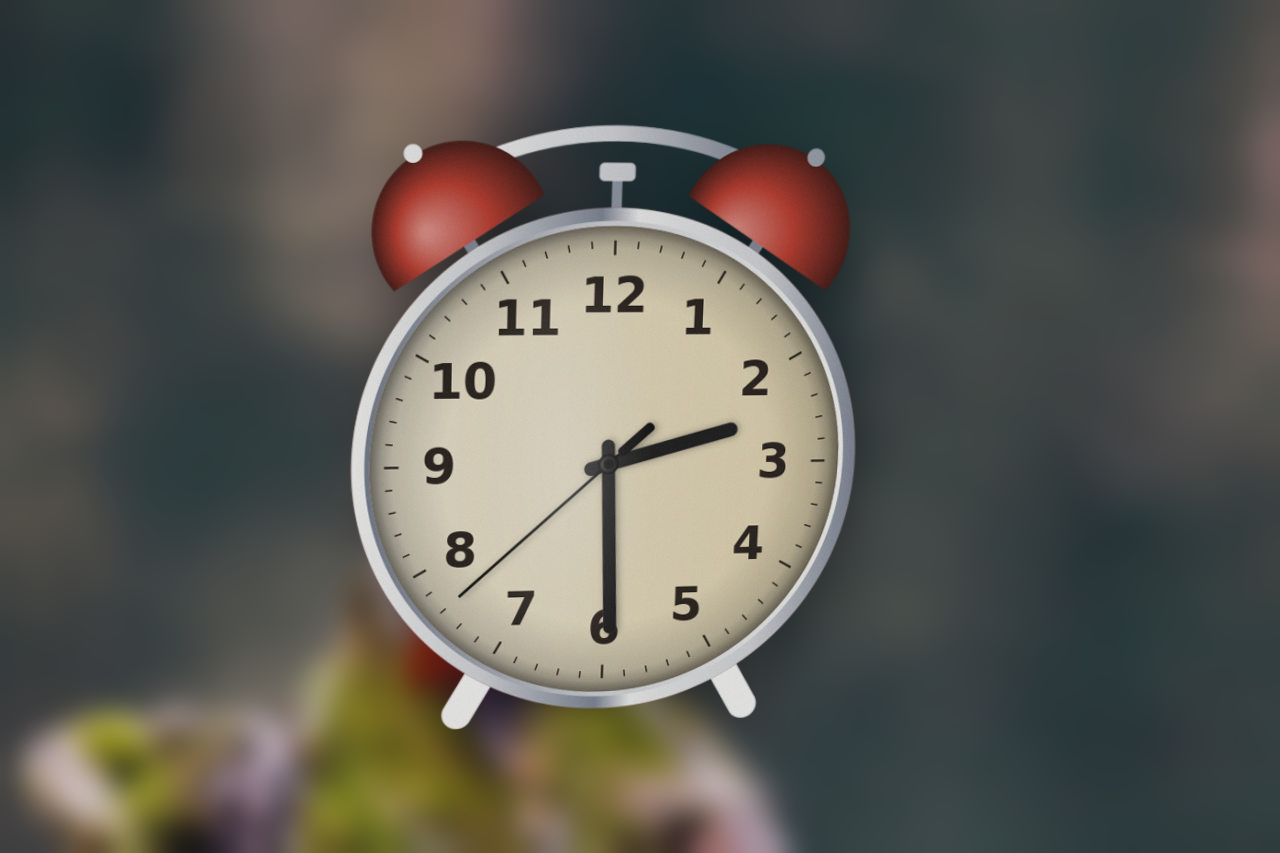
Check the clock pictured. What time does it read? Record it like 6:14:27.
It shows 2:29:38
